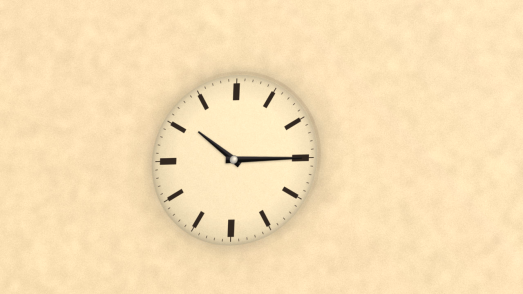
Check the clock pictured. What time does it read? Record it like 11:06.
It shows 10:15
